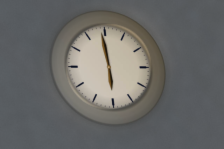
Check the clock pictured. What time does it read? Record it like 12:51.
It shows 5:59
